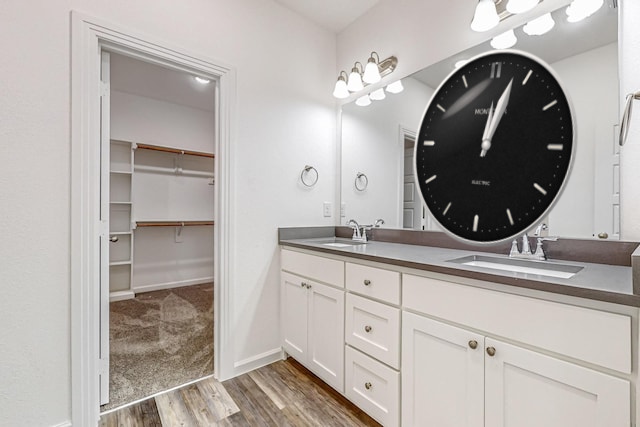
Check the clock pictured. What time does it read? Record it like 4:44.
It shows 12:03
